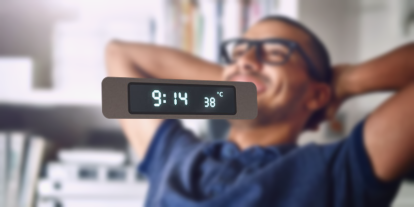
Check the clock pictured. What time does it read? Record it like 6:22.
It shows 9:14
